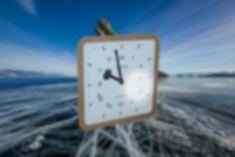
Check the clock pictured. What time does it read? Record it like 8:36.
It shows 9:58
